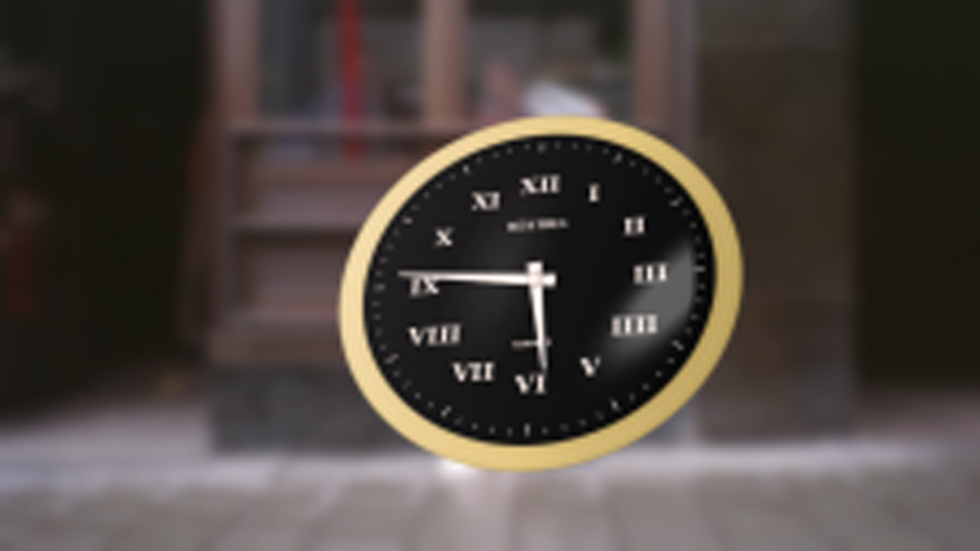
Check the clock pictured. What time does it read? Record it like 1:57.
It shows 5:46
